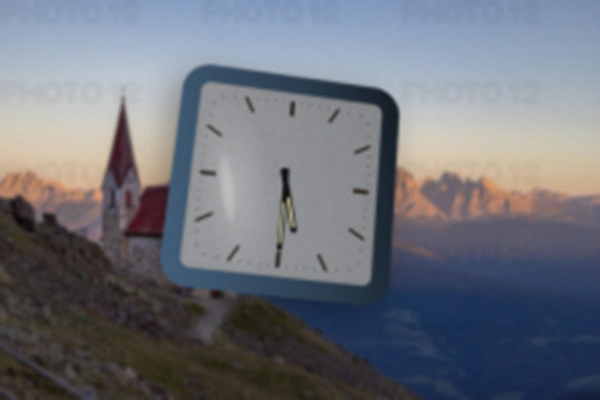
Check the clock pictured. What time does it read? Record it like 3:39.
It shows 5:30
